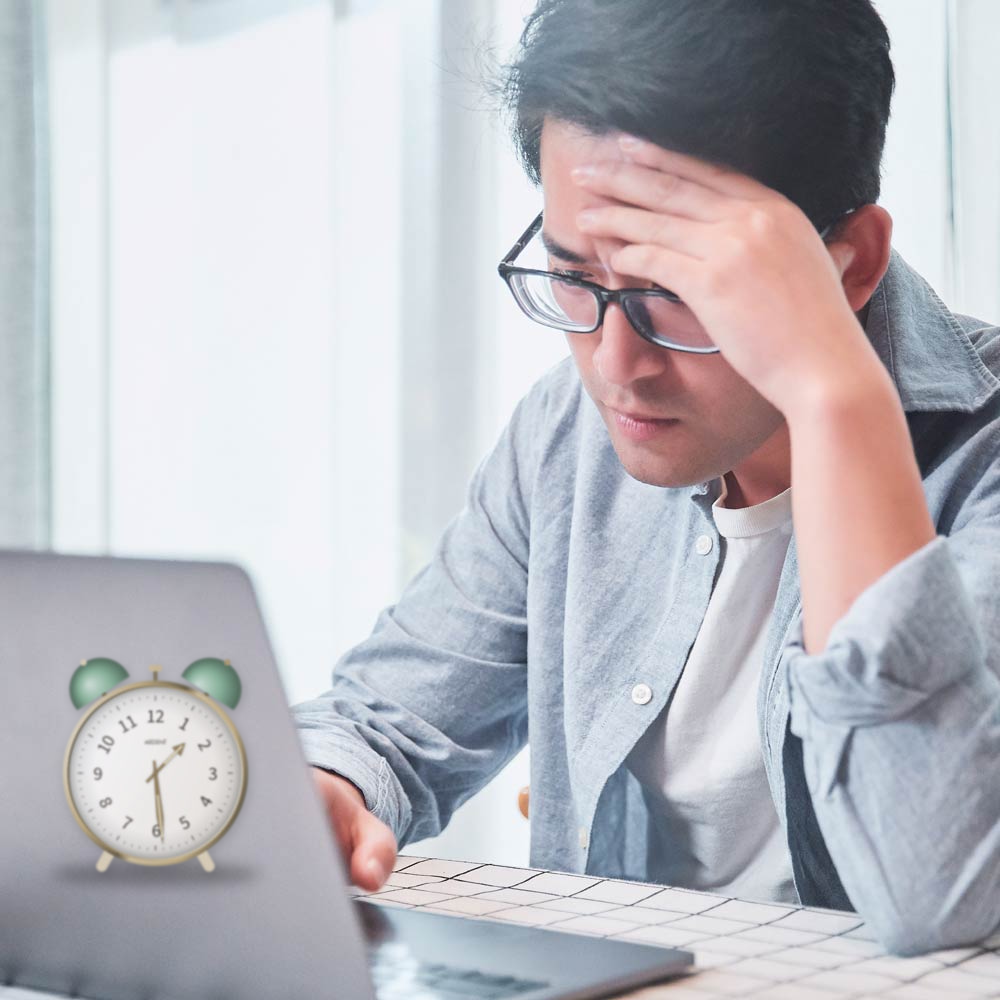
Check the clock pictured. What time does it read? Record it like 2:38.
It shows 1:29
